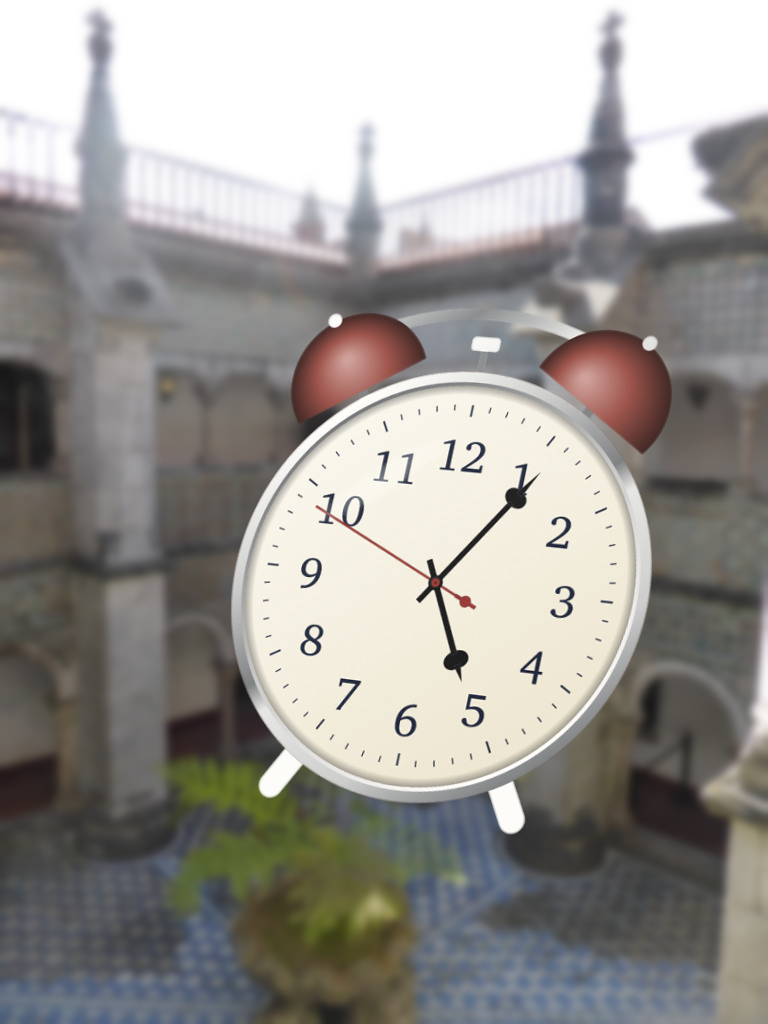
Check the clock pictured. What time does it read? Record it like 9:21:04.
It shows 5:05:49
